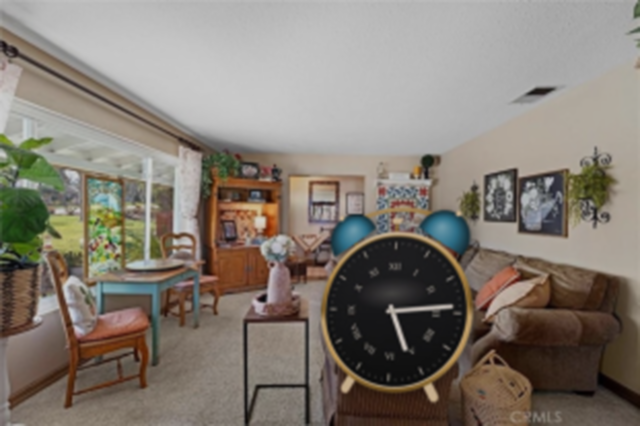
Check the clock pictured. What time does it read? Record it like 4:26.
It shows 5:14
